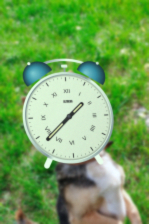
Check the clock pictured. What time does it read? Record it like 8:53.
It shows 1:38
